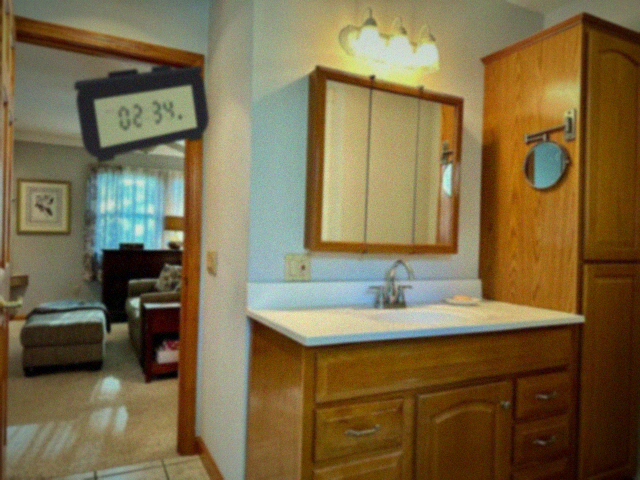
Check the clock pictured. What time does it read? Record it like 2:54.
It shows 2:34
